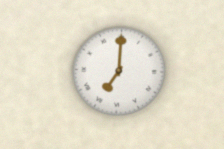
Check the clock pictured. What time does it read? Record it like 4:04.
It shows 7:00
